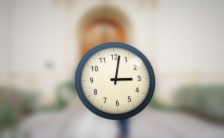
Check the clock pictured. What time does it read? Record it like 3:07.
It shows 3:02
